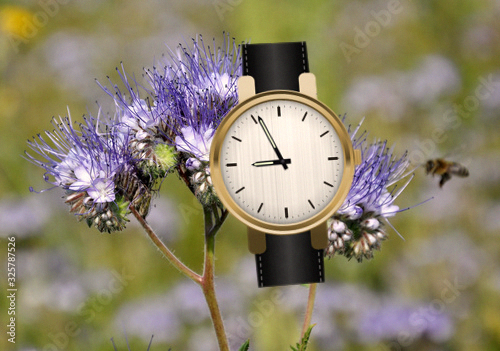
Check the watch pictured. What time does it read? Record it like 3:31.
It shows 8:56
